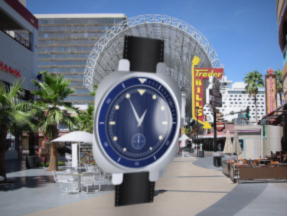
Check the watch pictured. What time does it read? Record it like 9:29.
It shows 12:55
